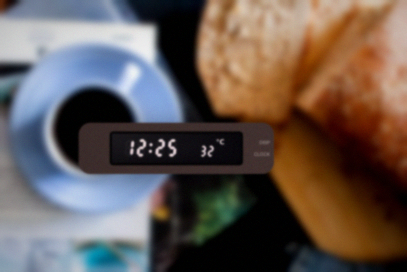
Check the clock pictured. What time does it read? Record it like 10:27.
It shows 12:25
